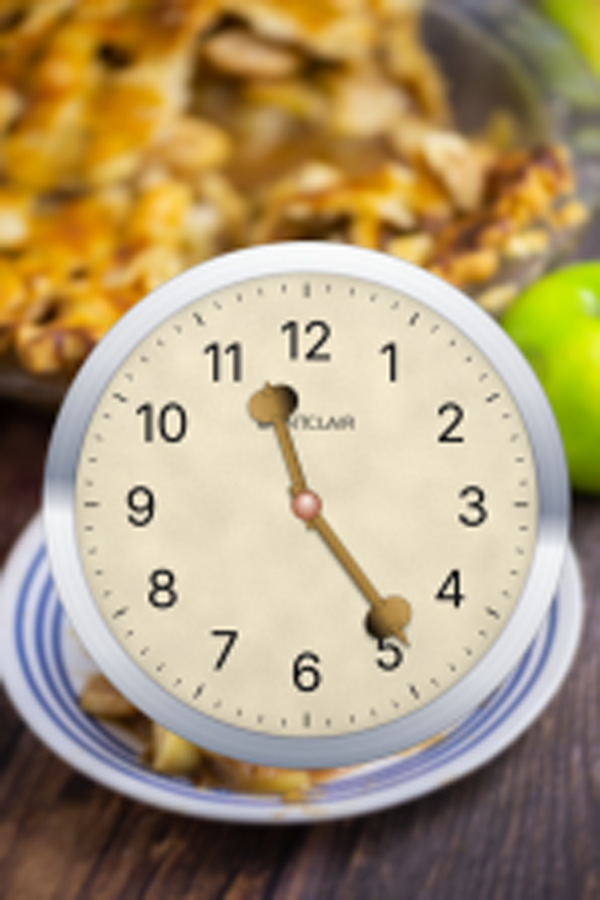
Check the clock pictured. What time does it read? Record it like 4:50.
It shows 11:24
